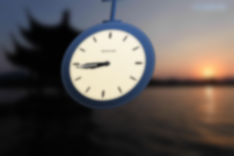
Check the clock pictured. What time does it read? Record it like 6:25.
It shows 8:44
